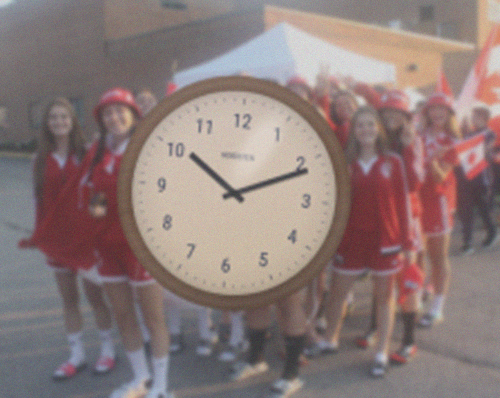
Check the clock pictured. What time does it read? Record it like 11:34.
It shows 10:11
